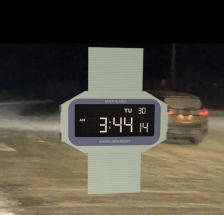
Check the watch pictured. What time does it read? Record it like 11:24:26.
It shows 3:44:14
